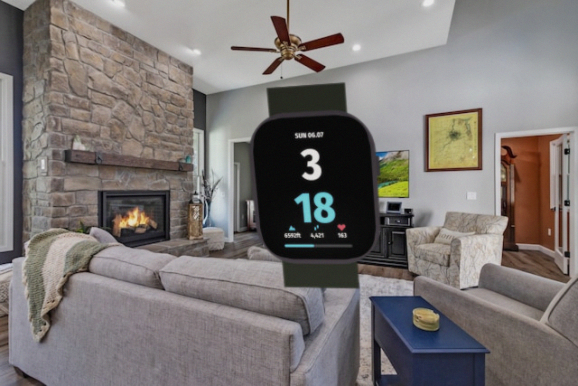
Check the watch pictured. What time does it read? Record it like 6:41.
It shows 3:18
